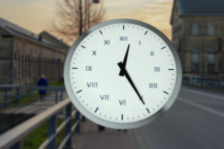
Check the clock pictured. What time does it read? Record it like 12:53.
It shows 12:25
